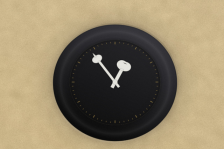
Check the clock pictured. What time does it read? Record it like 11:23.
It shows 12:54
